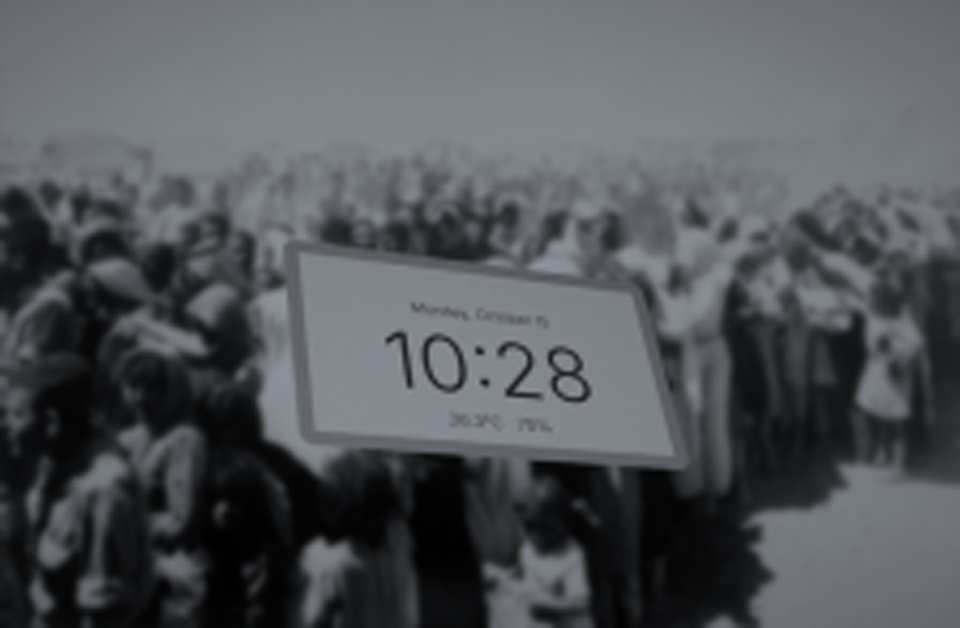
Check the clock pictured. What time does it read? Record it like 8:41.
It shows 10:28
